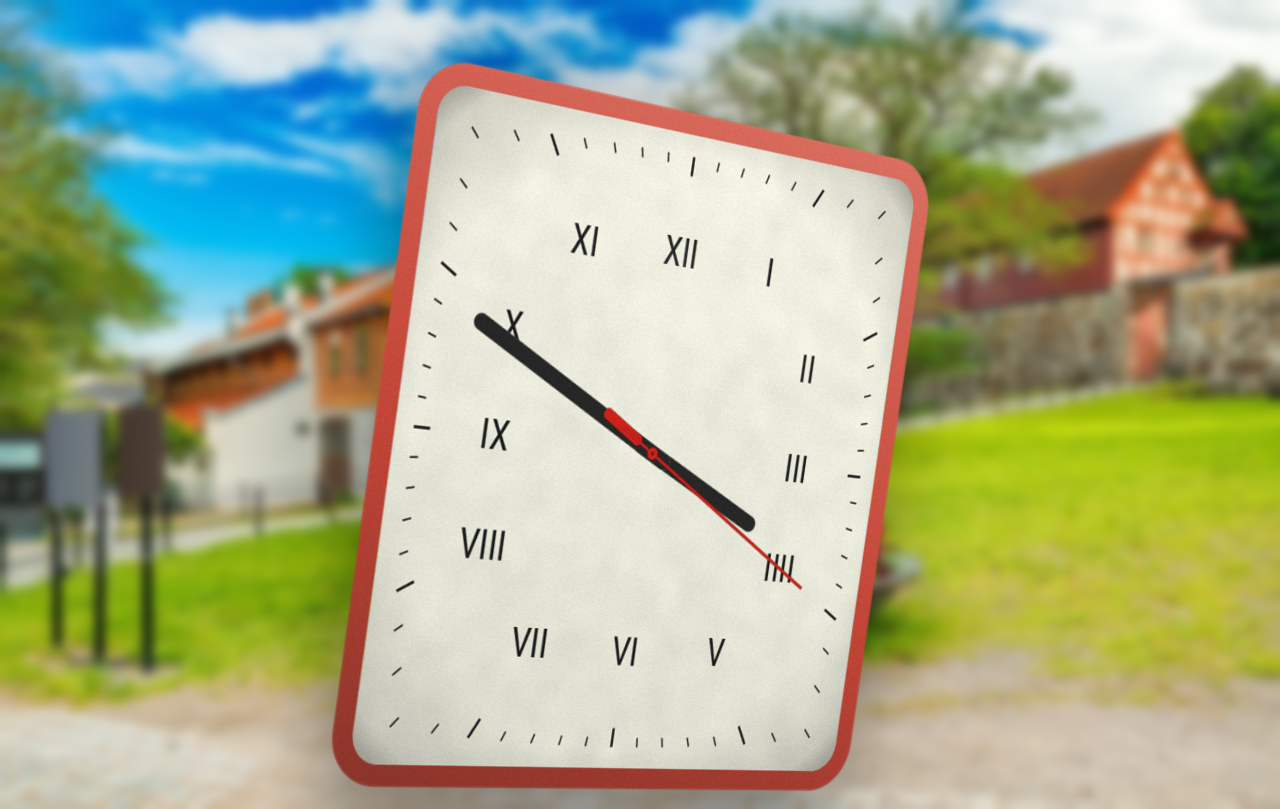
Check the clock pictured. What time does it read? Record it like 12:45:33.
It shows 3:49:20
